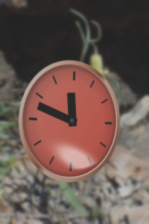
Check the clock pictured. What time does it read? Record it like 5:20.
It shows 11:48
